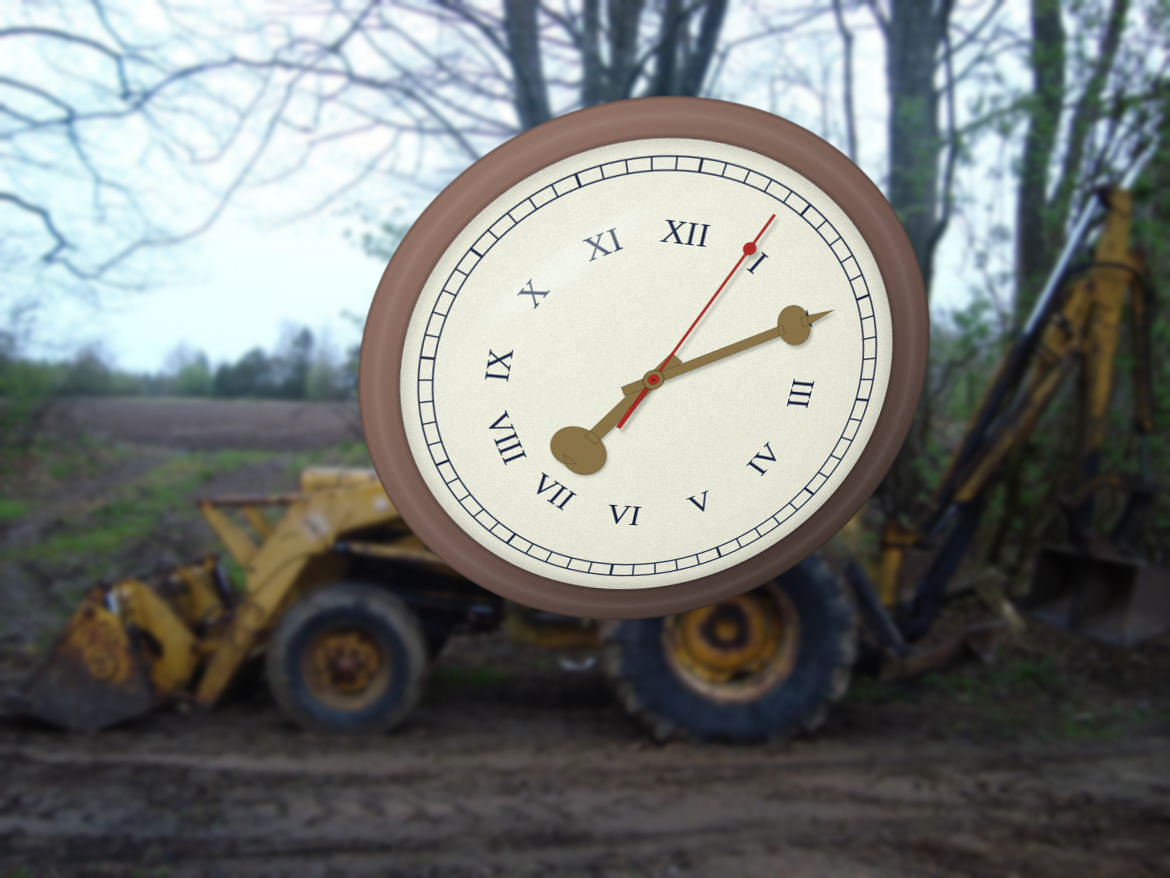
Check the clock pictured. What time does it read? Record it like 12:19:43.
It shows 7:10:04
